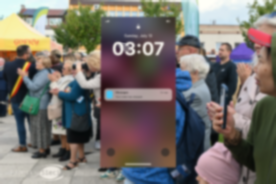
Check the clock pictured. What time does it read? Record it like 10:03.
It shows 3:07
